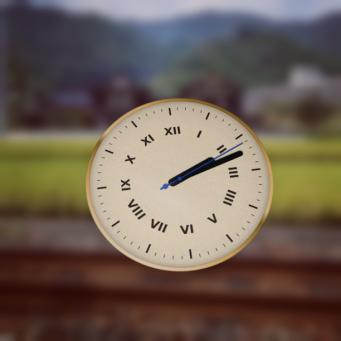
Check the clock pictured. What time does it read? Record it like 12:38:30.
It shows 2:12:11
